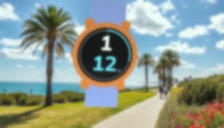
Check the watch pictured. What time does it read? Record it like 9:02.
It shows 1:12
